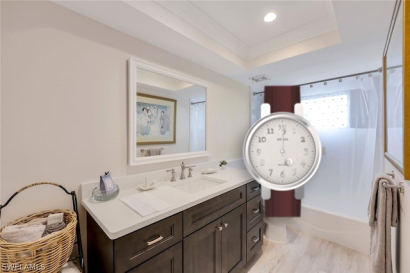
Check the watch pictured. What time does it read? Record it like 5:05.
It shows 5:00
